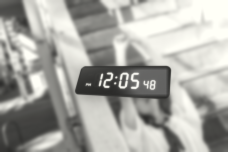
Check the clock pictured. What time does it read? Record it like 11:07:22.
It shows 12:05:48
